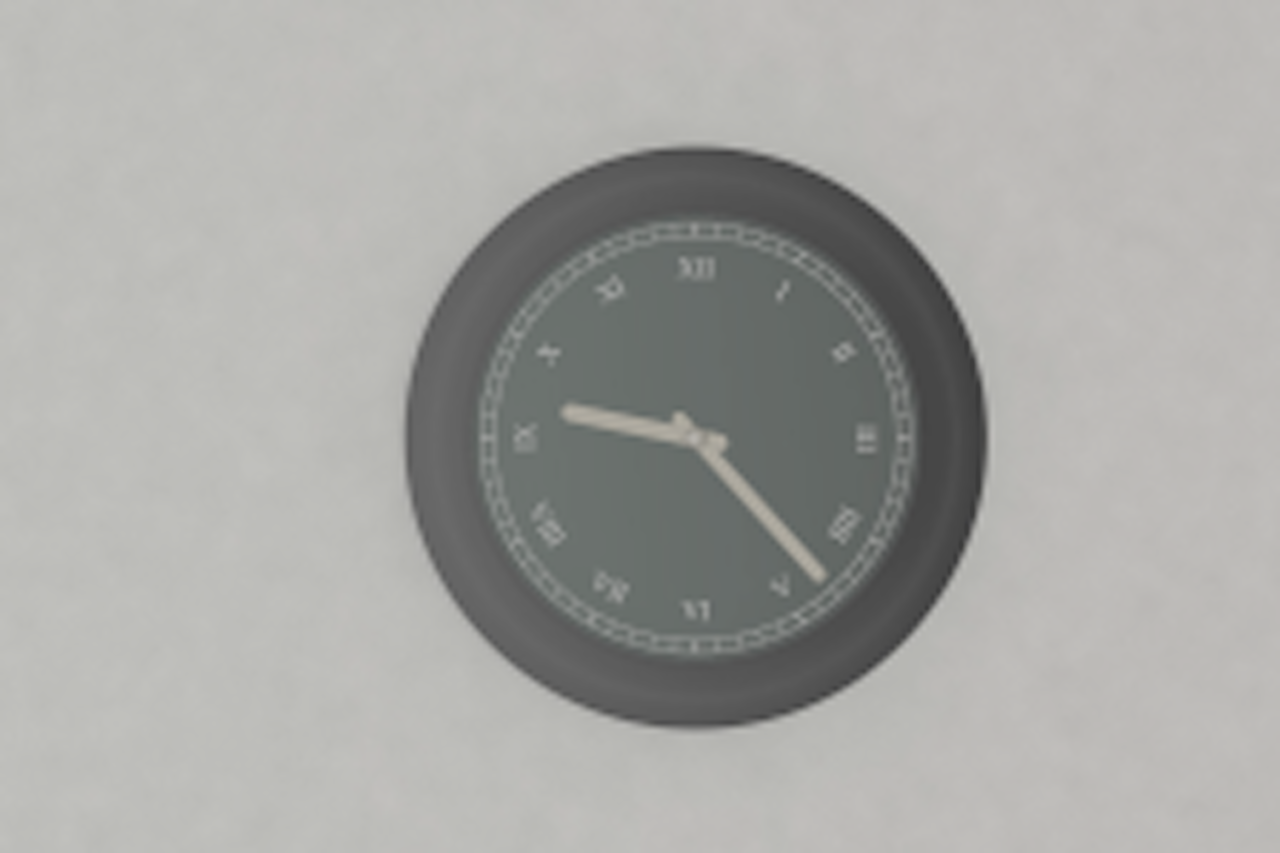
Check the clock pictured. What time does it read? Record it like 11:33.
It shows 9:23
